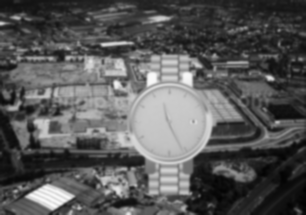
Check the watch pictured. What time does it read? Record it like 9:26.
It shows 11:26
